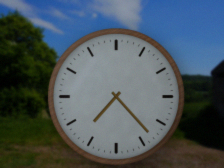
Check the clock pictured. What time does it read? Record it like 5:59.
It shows 7:23
